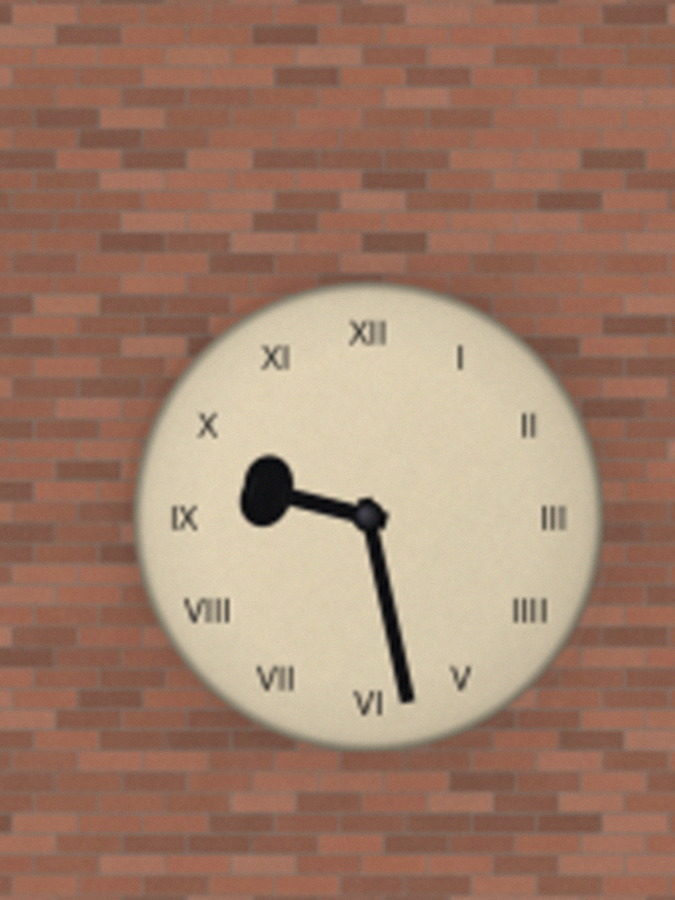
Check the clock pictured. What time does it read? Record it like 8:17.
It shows 9:28
